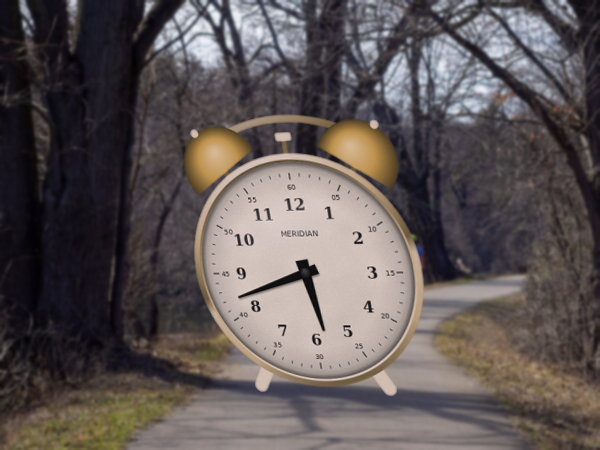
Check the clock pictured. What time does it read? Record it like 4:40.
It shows 5:42
